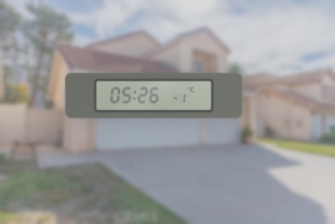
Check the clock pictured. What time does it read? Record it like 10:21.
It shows 5:26
